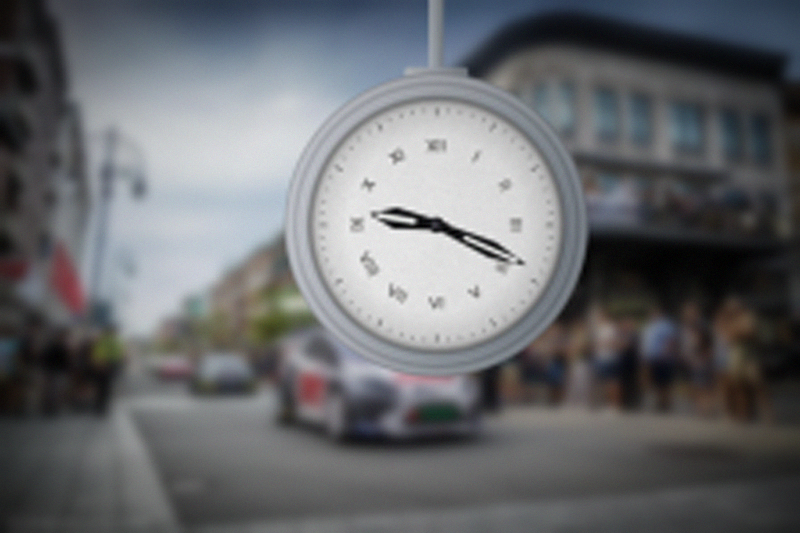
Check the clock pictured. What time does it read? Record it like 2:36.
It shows 9:19
